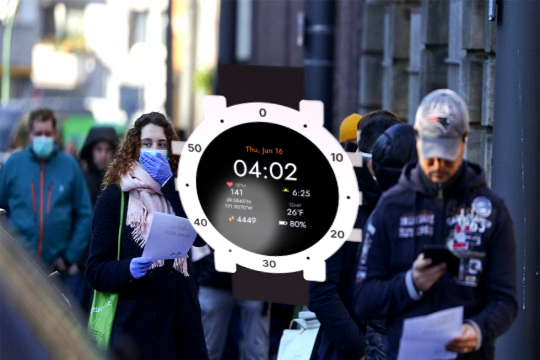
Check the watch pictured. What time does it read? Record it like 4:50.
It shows 4:02
